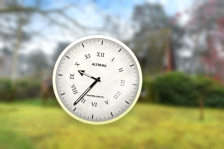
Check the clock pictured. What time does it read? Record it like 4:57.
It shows 9:36
